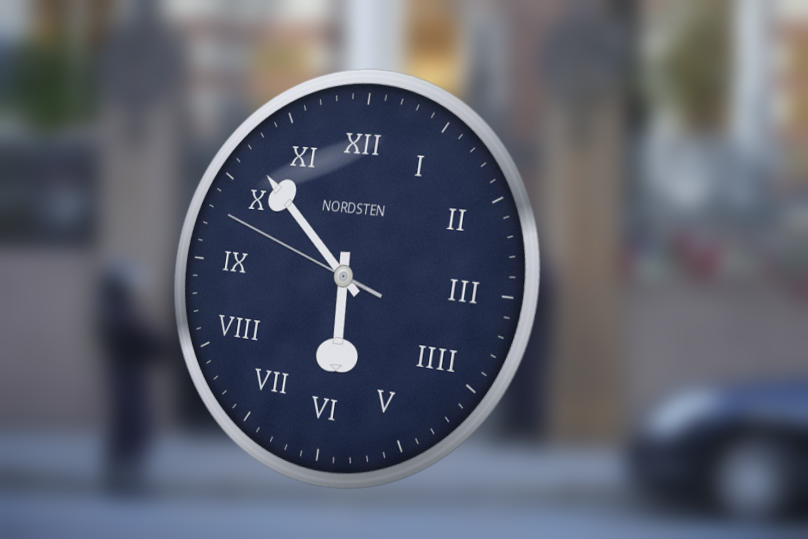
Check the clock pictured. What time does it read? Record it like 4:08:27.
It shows 5:51:48
